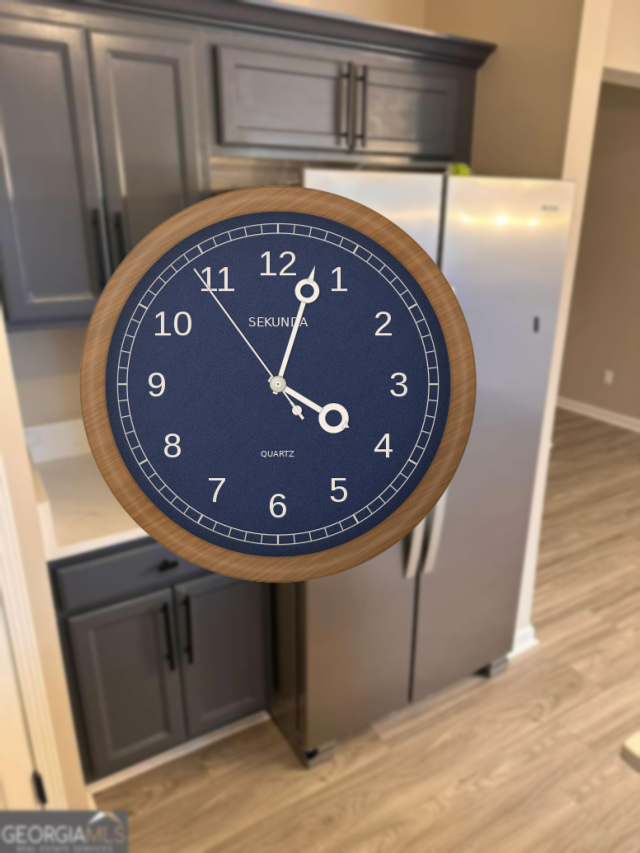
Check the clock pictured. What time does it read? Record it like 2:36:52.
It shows 4:02:54
